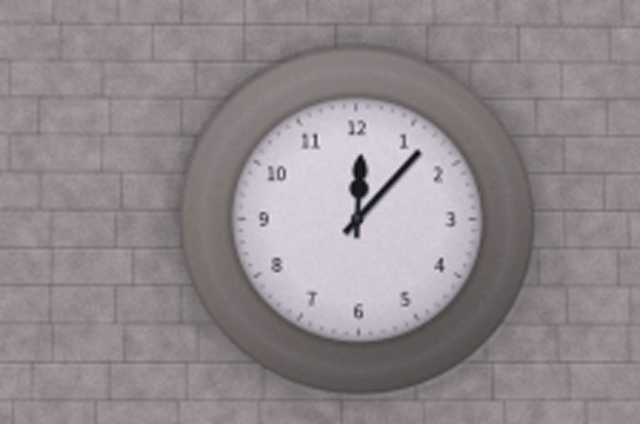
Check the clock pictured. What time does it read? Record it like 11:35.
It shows 12:07
